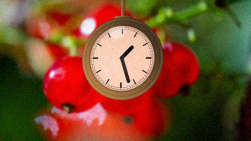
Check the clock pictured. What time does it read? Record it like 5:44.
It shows 1:27
